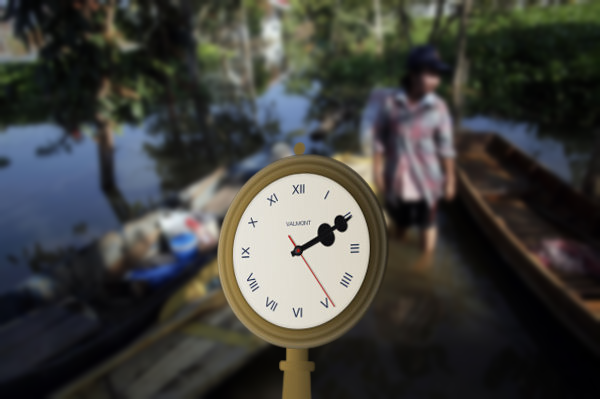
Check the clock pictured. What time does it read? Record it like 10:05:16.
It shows 2:10:24
